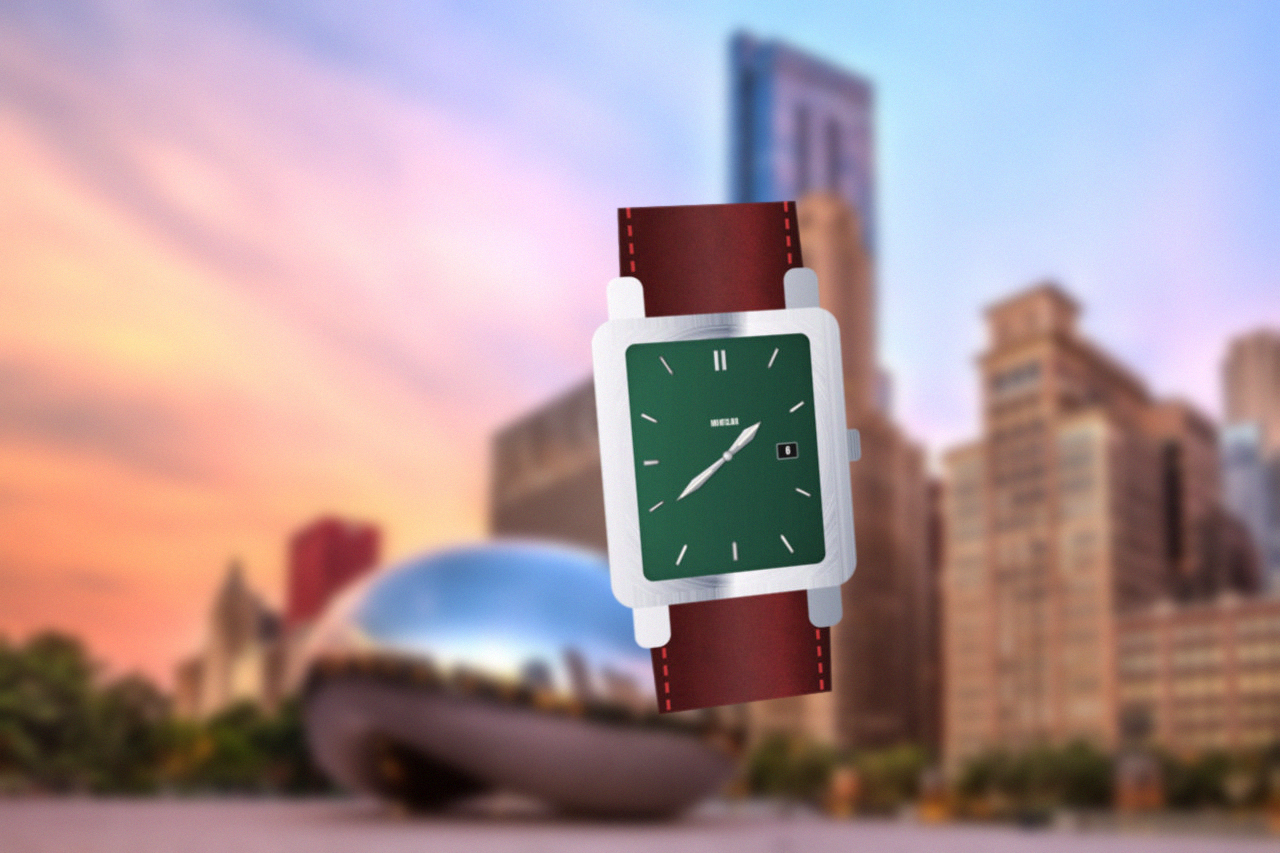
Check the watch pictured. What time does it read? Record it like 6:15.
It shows 1:39
